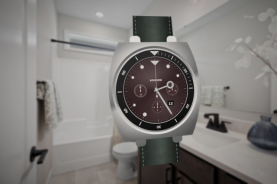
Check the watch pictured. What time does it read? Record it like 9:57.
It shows 2:25
